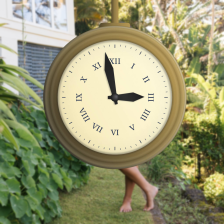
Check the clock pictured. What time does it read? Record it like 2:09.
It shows 2:58
